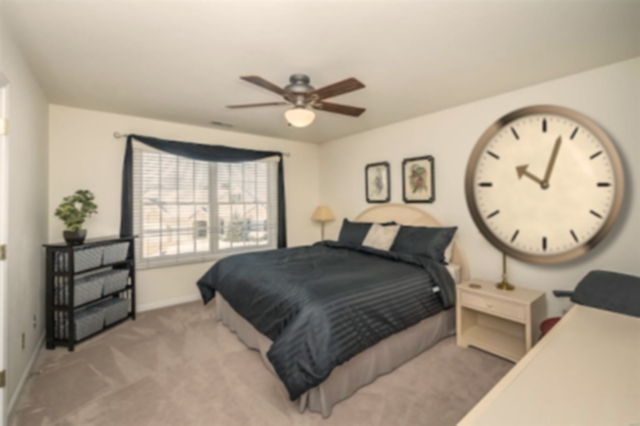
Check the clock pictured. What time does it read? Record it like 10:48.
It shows 10:03
